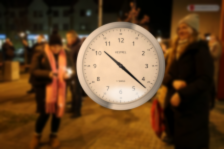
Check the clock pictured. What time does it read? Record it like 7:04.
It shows 10:22
